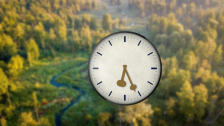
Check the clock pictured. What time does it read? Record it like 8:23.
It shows 6:26
